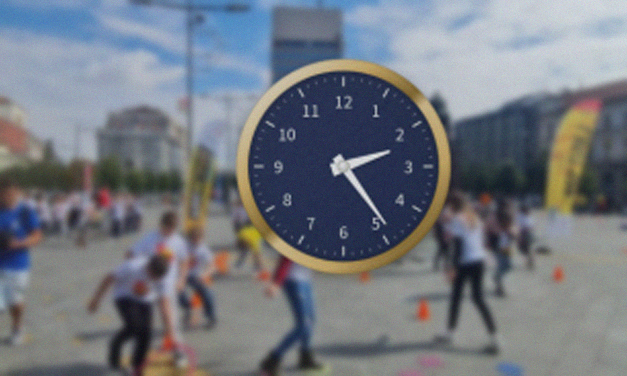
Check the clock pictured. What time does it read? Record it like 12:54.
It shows 2:24
